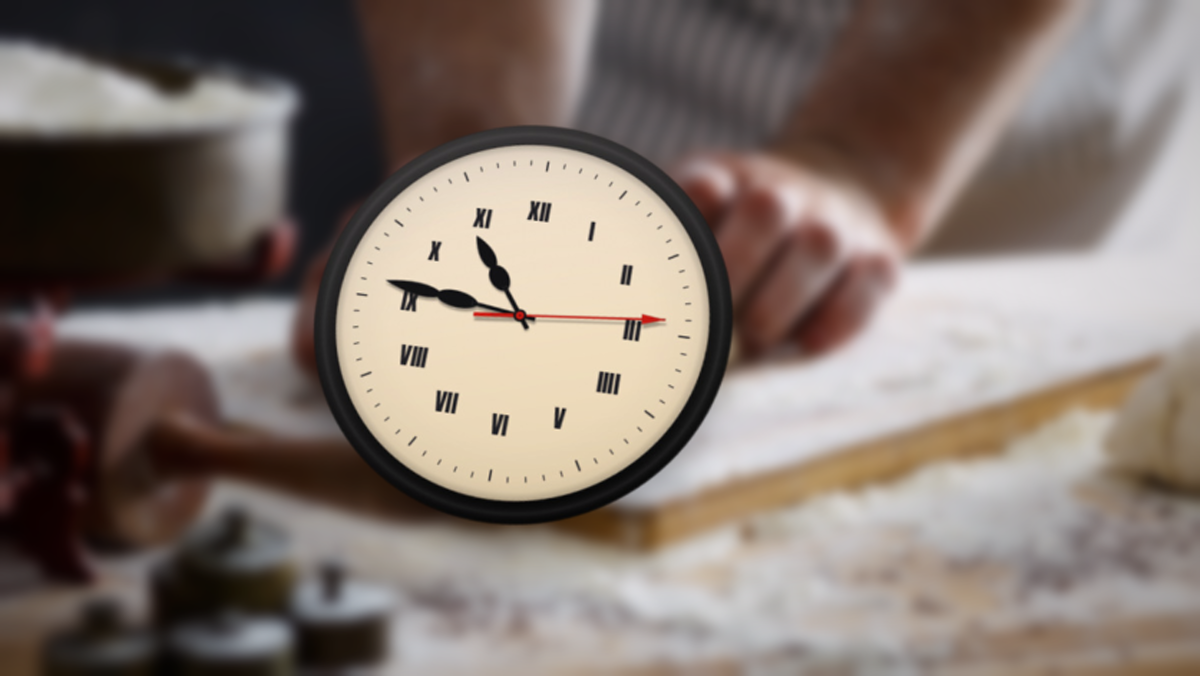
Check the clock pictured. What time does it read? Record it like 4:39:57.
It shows 10:46:14
